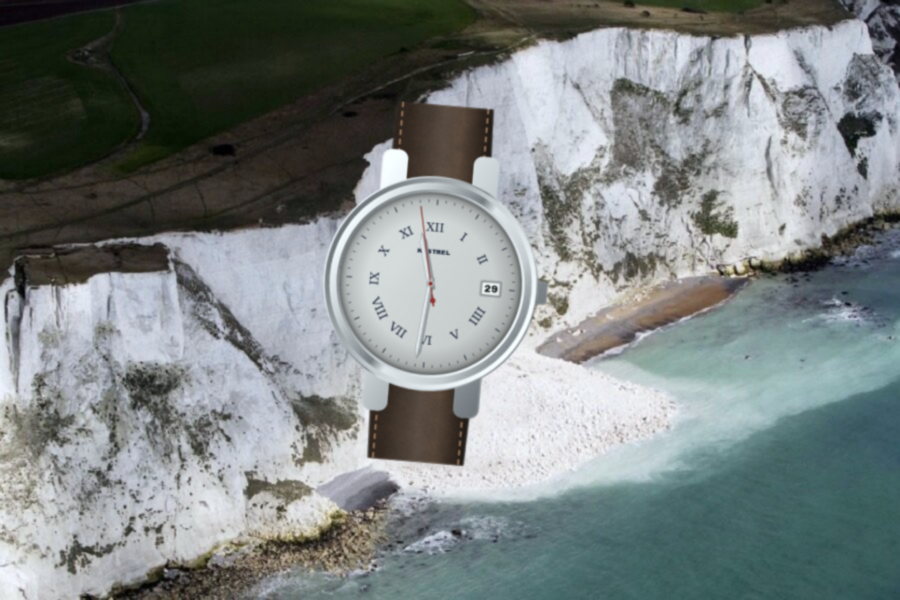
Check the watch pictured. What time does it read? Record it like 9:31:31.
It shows 11:30:58
